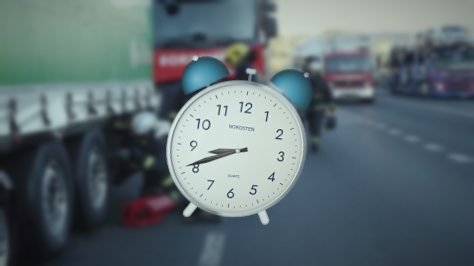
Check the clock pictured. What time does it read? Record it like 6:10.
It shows 8:41
